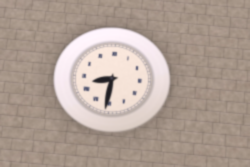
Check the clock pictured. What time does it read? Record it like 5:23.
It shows 8:31
